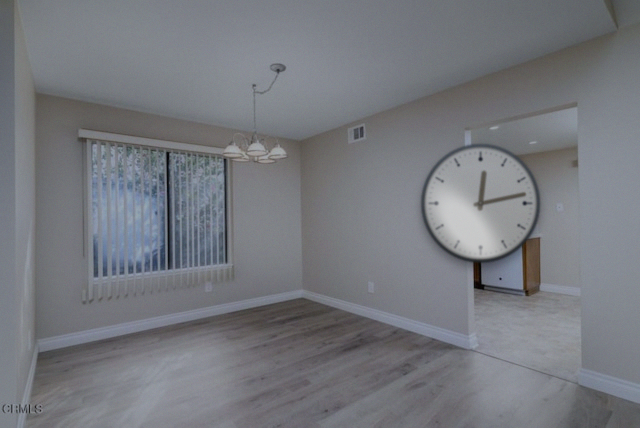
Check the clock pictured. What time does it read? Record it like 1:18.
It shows 12:13
